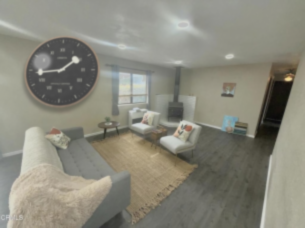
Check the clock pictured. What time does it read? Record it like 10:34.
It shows 1:44
